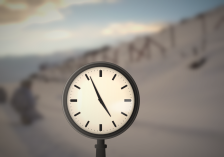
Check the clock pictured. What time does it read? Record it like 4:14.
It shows 4:56
